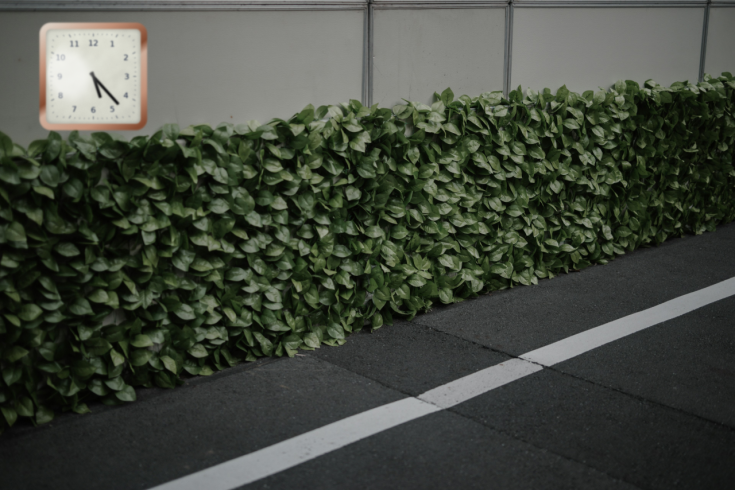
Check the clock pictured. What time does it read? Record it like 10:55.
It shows 5:23
